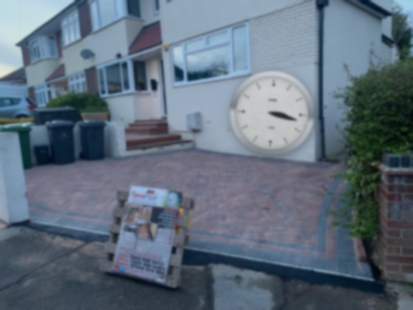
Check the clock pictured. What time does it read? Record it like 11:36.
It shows 3:17
